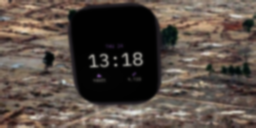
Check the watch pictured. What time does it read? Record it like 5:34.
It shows 13:18
